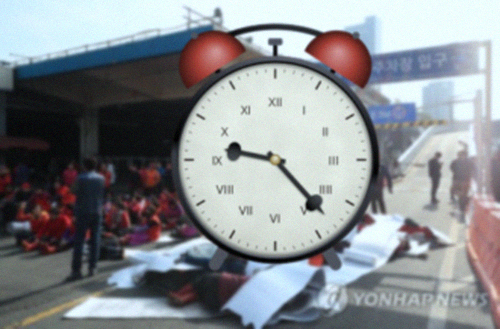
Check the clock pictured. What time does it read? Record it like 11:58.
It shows 9:23
